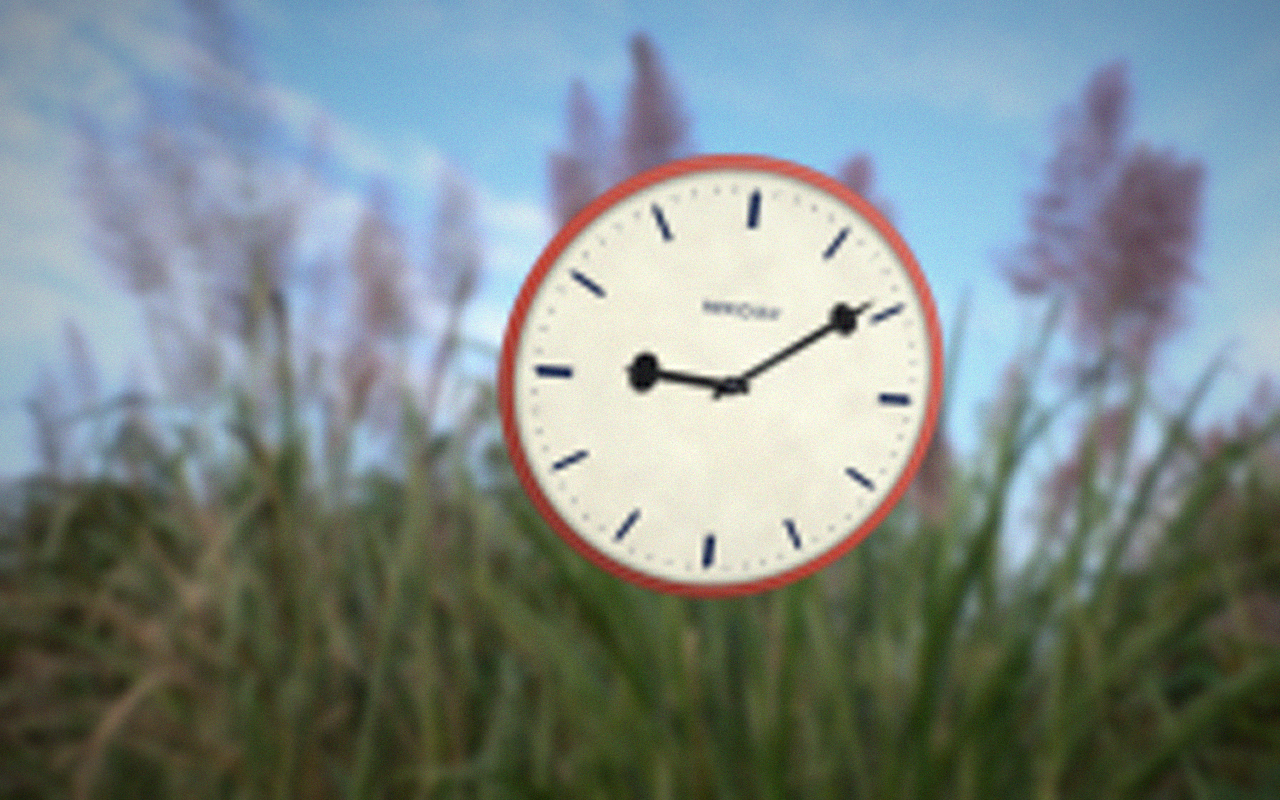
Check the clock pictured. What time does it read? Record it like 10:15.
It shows 9:09
